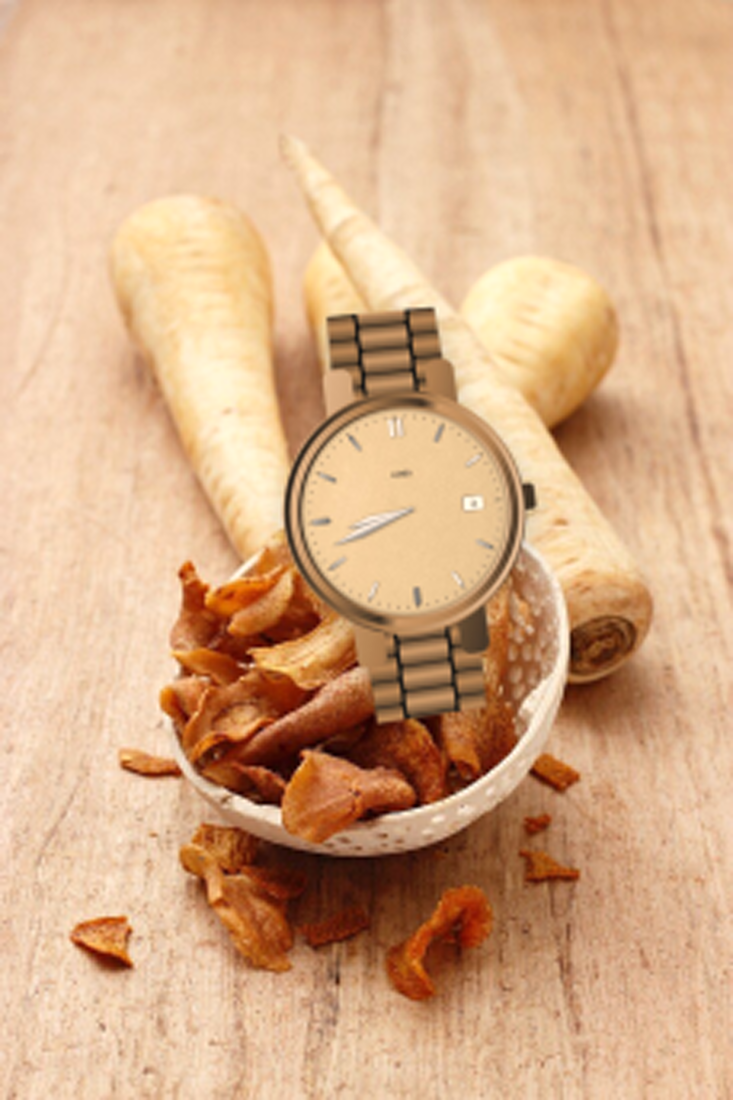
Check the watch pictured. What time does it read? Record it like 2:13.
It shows 8:42
